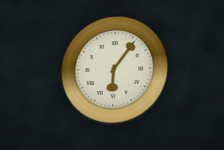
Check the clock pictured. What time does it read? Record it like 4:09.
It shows 6:06
